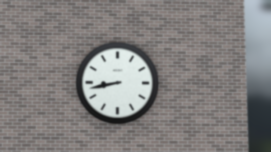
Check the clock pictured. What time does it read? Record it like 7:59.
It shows 8:43
